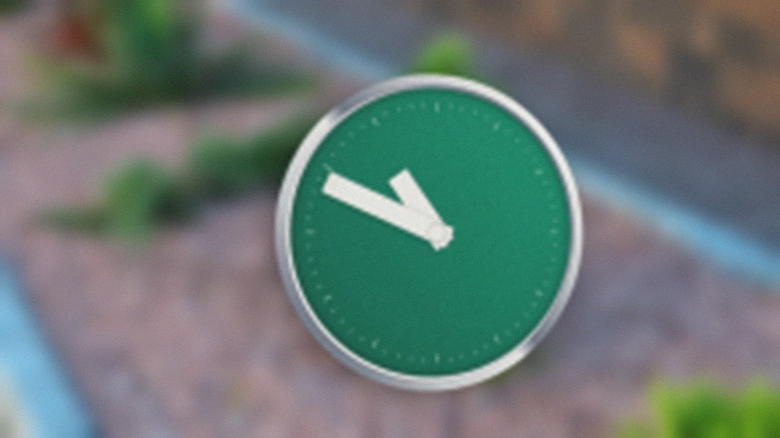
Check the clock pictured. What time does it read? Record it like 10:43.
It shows 10:49
